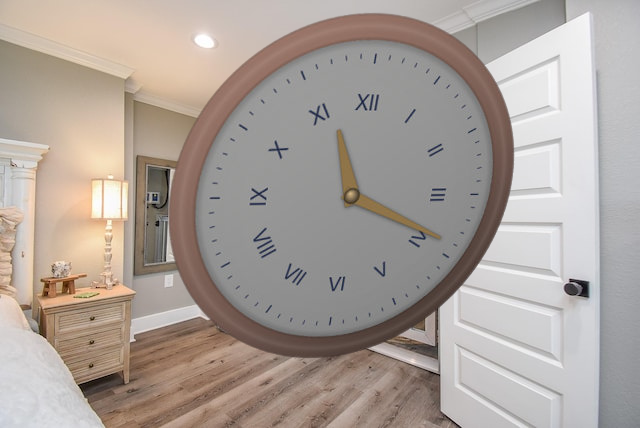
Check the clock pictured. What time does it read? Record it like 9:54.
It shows 11:19
